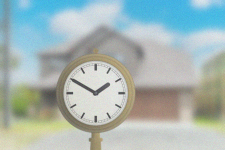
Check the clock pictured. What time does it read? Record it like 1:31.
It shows 1:50
